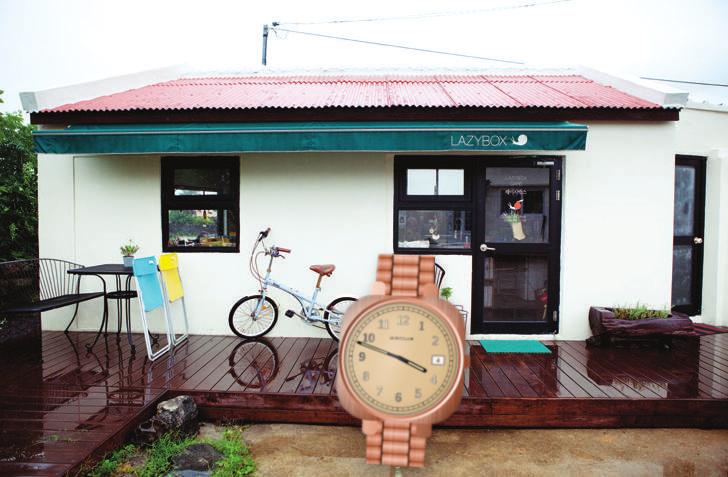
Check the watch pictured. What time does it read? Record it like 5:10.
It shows 3:48
